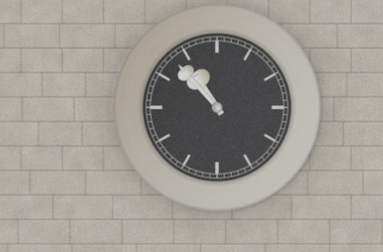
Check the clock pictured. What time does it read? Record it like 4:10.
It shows 10:53
